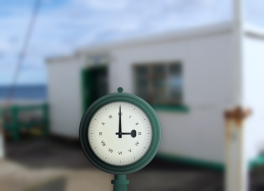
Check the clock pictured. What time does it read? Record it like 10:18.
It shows 3:00
